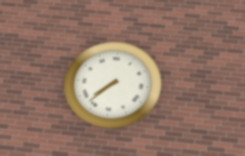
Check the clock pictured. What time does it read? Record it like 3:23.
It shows 7:37
